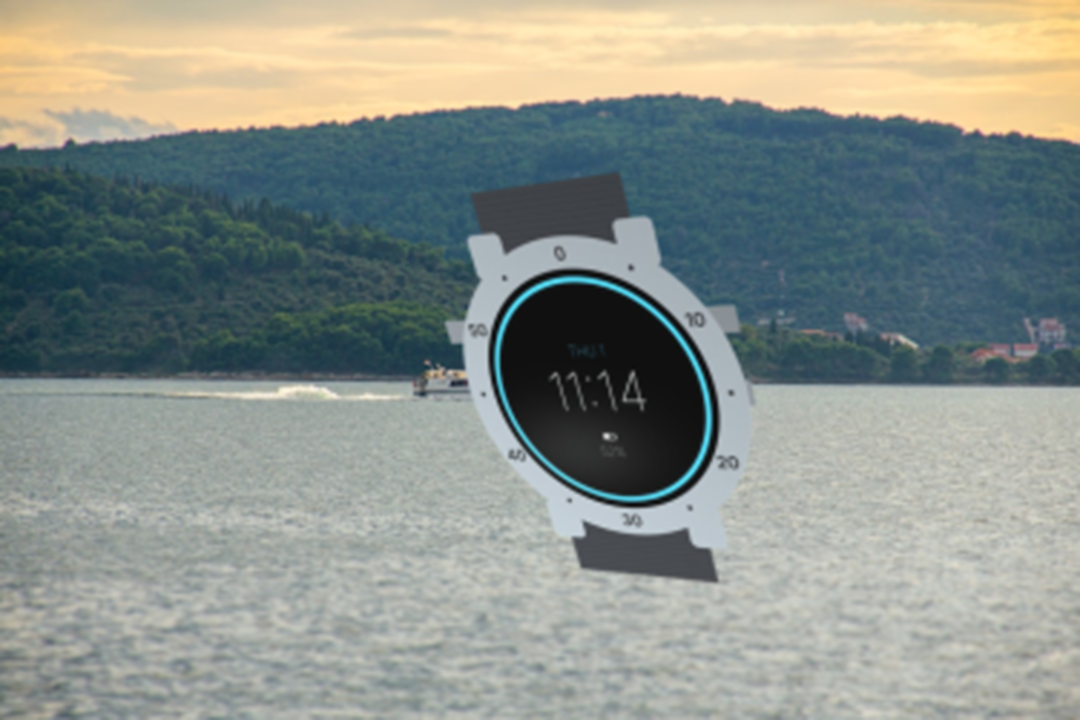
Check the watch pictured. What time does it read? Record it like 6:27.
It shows 11:14
